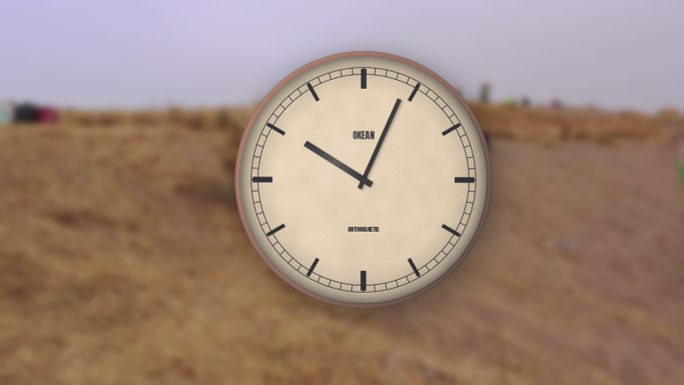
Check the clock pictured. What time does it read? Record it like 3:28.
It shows 10:04
